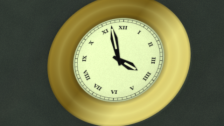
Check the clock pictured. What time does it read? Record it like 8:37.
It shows 3:57
